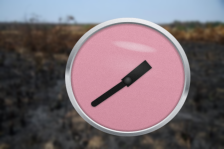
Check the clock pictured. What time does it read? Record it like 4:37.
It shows 1:39
